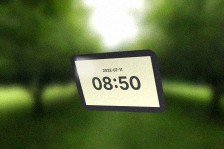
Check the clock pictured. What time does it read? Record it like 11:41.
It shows 8:50
